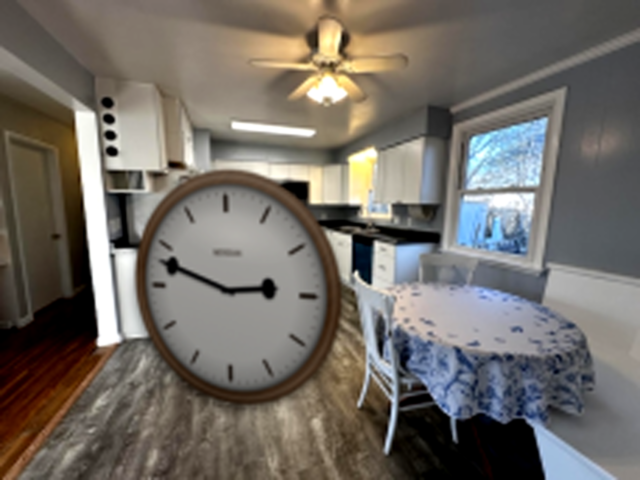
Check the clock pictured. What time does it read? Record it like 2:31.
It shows 2:48
